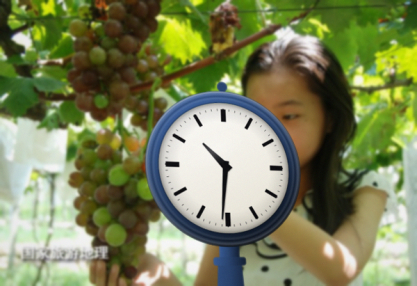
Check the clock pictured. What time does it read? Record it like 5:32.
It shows 10:31
